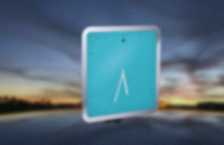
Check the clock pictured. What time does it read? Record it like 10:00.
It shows 5:33
